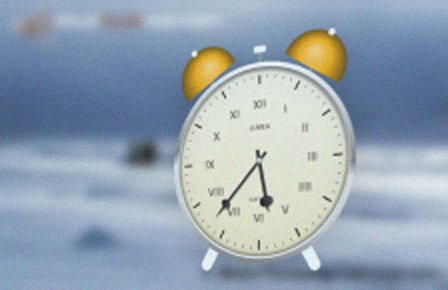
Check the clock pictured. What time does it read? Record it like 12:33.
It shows 5:37
